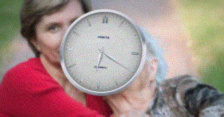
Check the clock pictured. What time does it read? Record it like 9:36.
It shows 6:20
